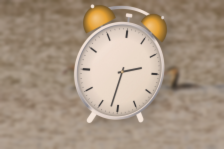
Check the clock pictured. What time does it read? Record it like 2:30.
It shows 2:32
